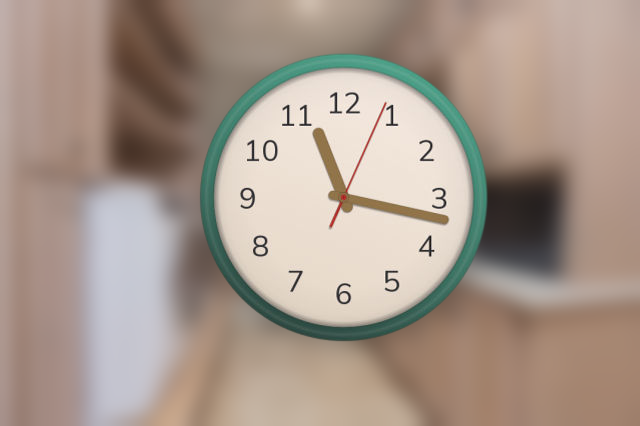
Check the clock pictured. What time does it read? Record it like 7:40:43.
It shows 11:17:04
